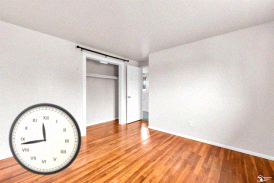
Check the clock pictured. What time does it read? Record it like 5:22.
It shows 11:43
